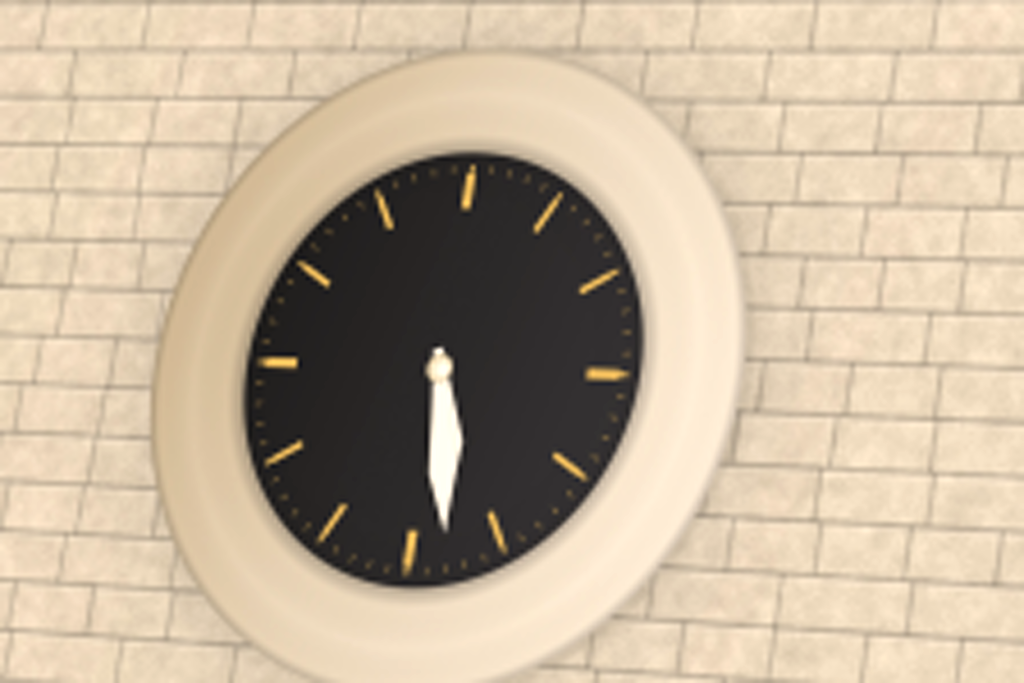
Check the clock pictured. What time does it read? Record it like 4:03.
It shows 5:28
